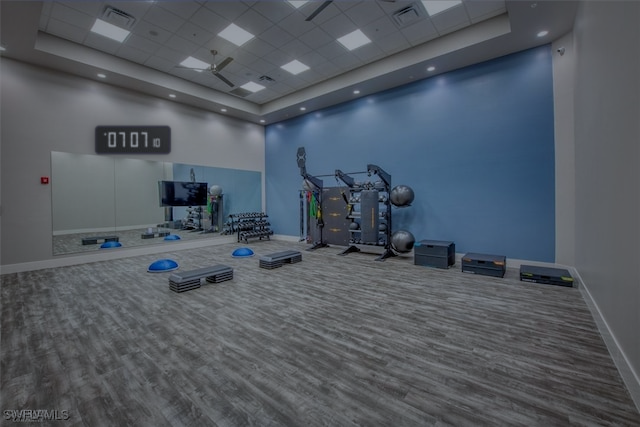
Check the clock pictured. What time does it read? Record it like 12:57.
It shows 7:07
